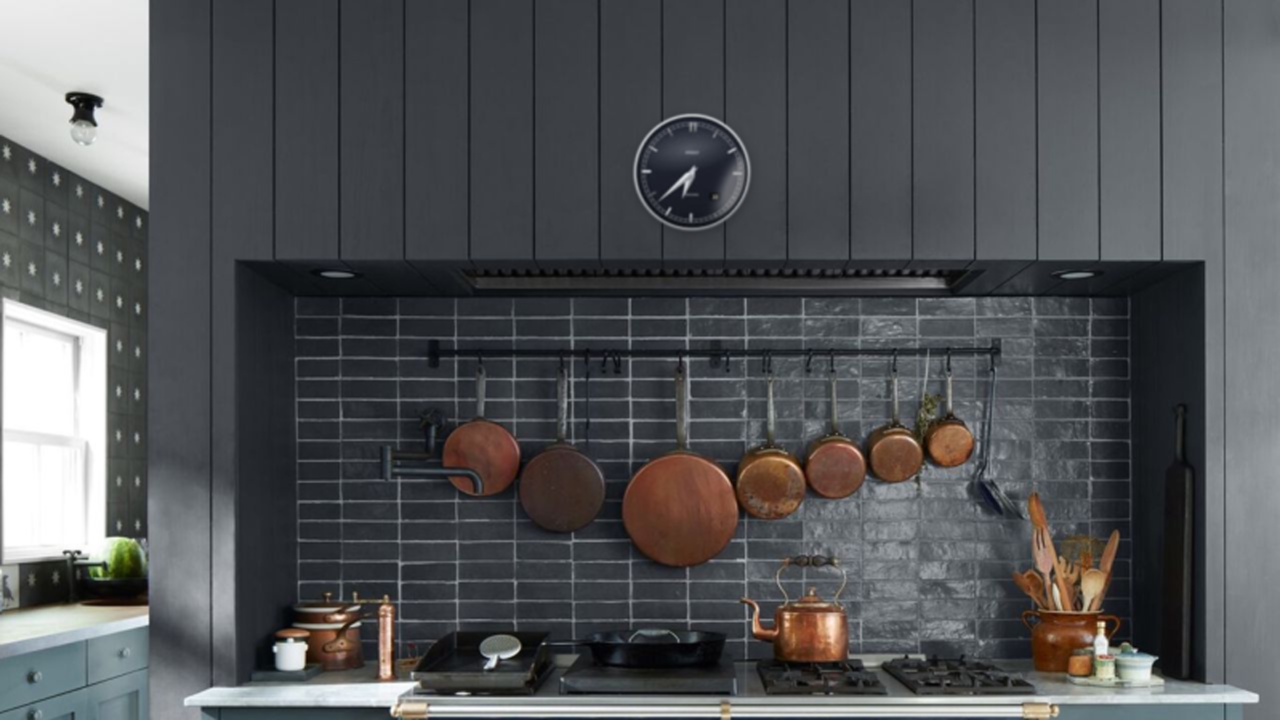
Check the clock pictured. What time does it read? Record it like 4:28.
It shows 6:38
